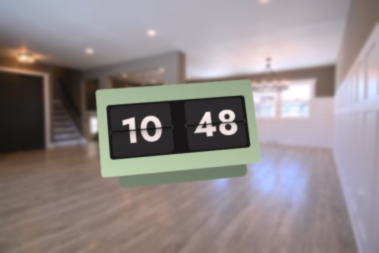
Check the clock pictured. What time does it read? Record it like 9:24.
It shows 10:48
